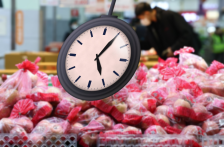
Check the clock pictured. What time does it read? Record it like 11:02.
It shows 5:05
